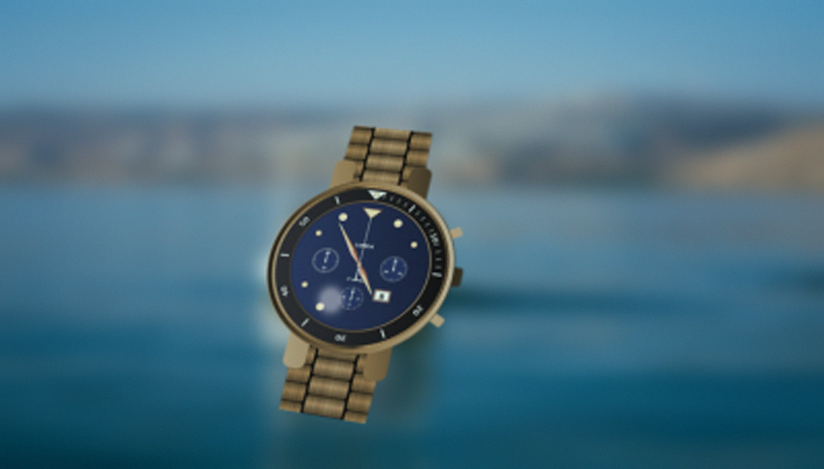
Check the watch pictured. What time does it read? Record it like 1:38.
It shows 4:54
